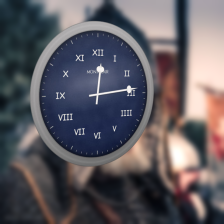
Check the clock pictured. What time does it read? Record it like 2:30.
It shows 12:14
